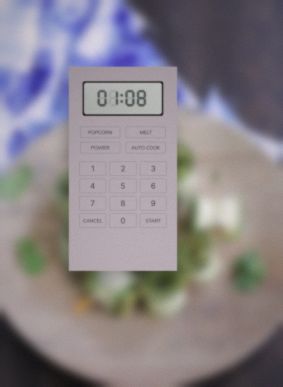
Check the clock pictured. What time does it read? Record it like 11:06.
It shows 1:08
